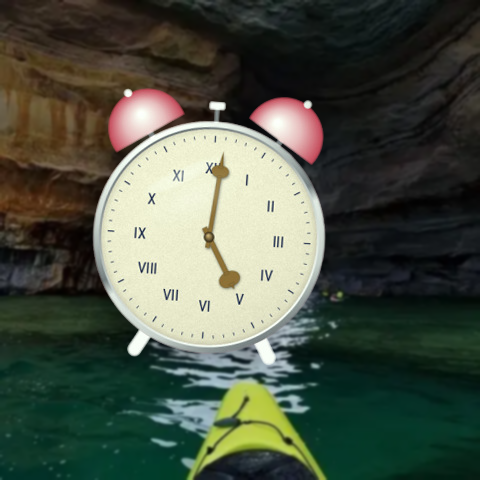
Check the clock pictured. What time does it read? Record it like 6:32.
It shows 5:01
